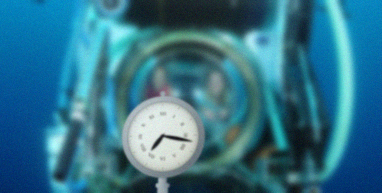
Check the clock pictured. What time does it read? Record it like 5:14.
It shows 7:17
